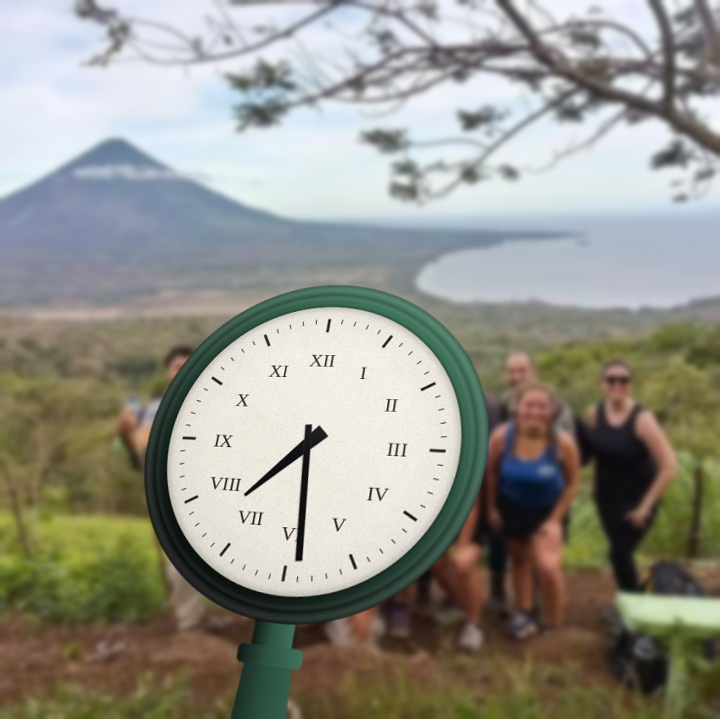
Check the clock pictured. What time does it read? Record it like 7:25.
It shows 7:29
